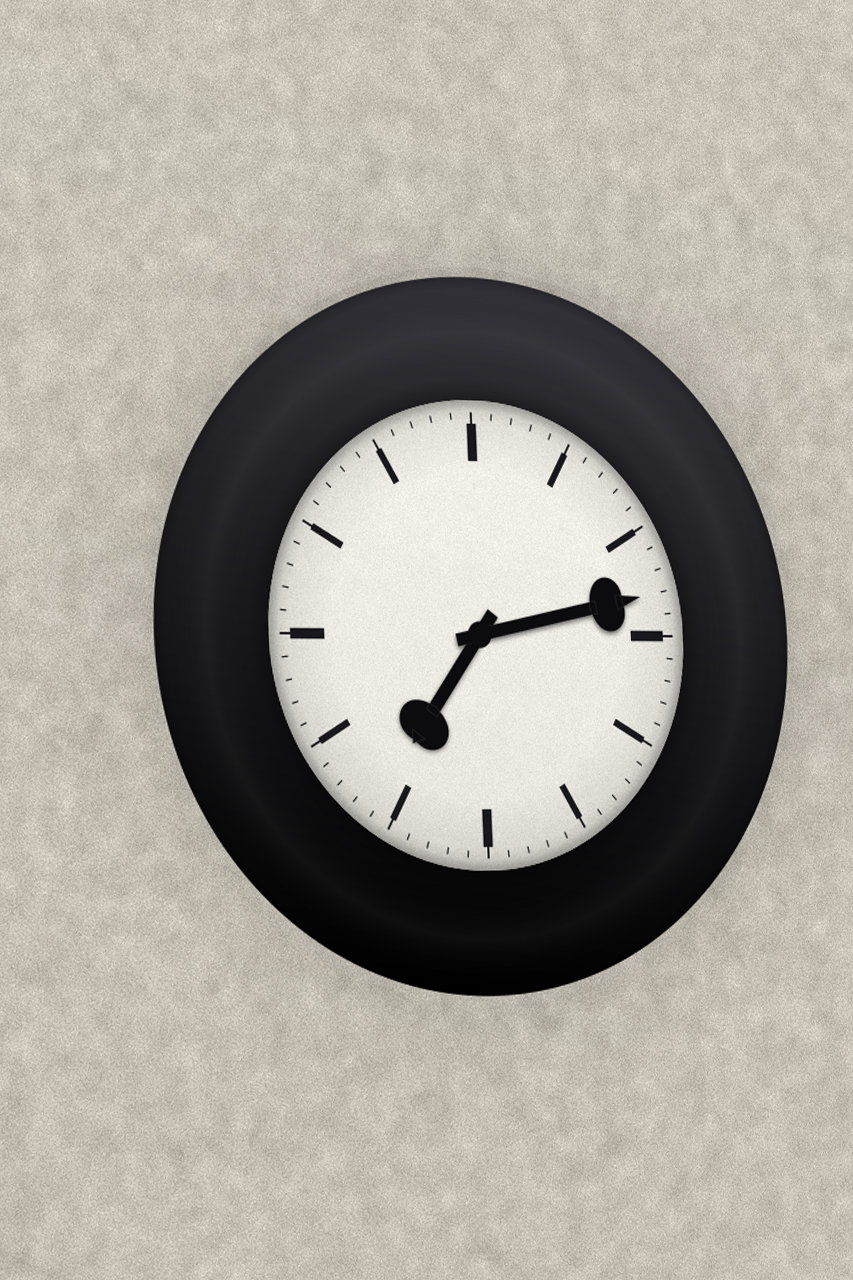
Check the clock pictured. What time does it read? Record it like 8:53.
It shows 7:13
